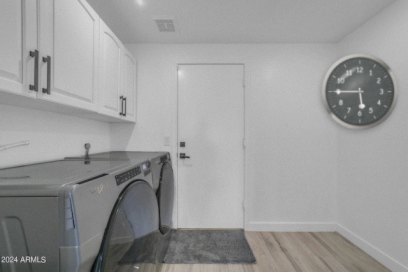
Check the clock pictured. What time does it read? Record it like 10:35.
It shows 5:45
